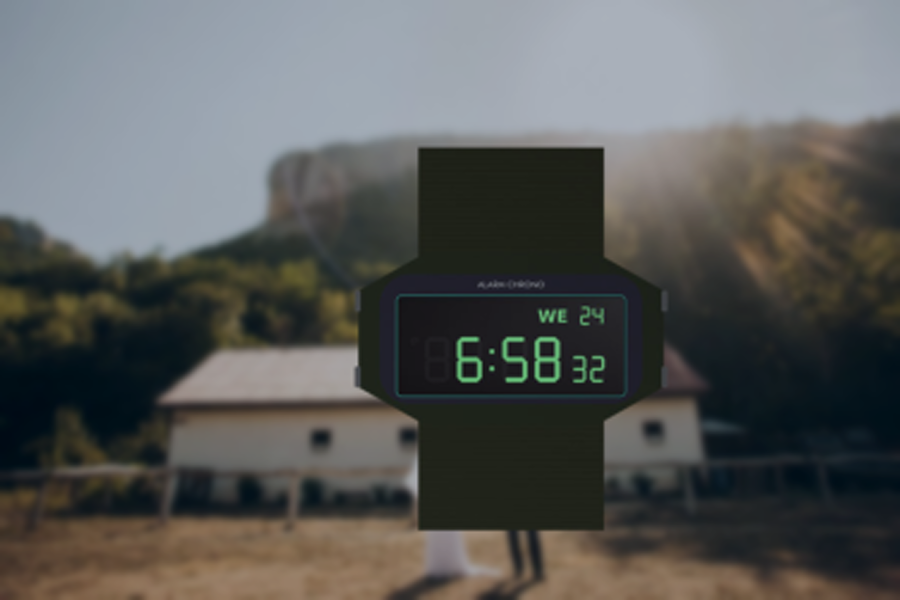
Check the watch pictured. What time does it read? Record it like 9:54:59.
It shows 6:58:32
